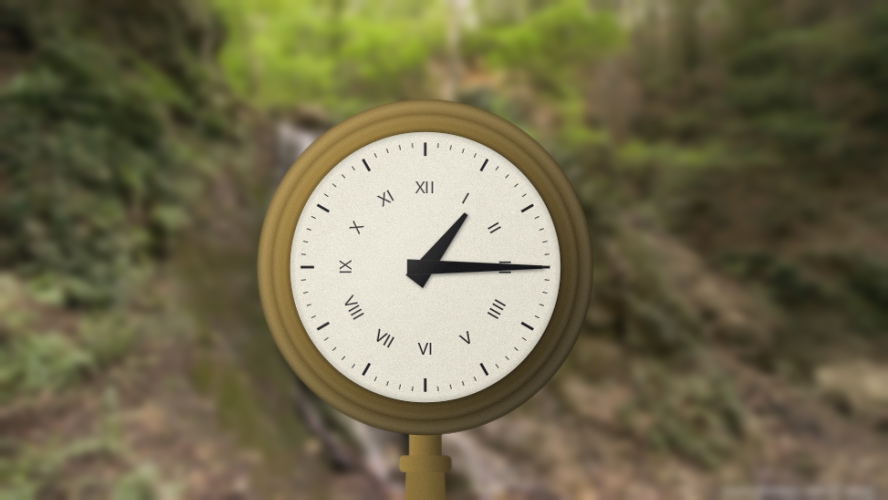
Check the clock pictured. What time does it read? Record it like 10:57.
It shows 1:15
